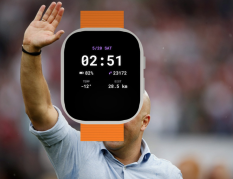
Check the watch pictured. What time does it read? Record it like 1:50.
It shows 2:51
